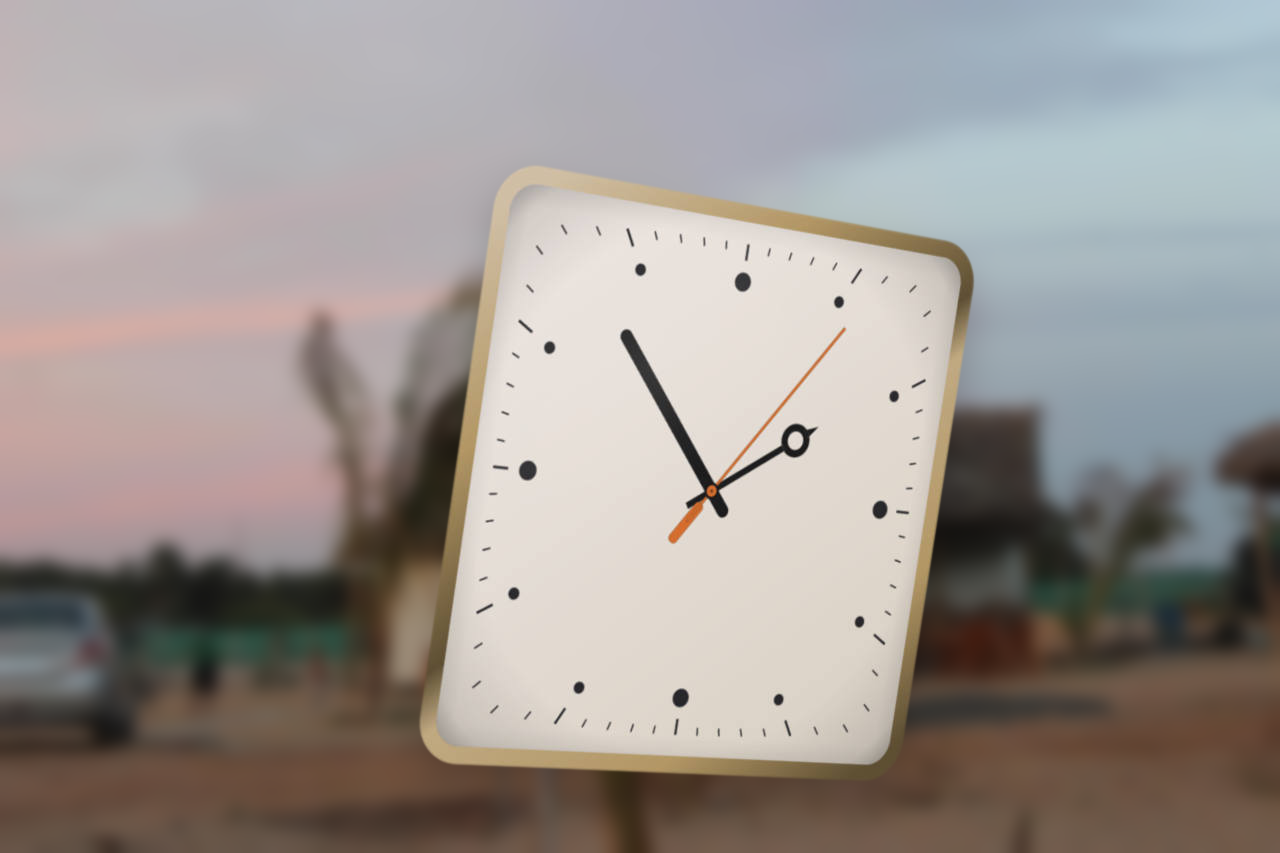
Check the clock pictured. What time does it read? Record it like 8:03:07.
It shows 1:53:06
